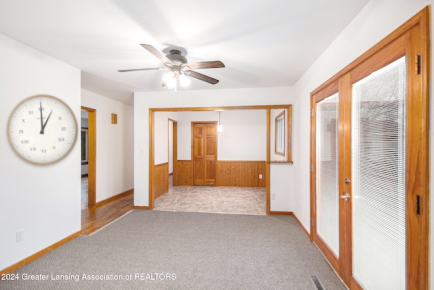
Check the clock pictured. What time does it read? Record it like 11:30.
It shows 1:00
